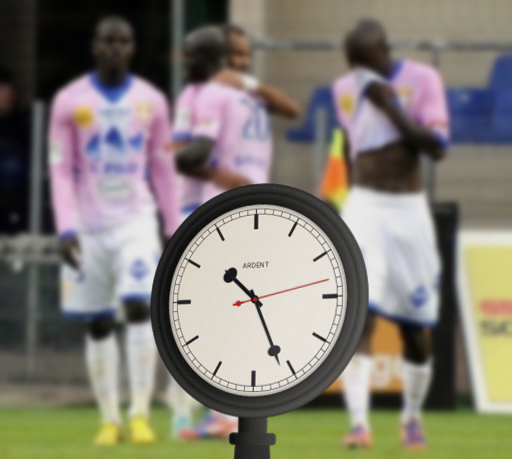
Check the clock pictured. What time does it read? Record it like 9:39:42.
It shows 10:26:13
